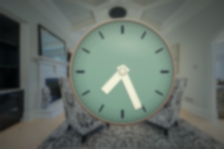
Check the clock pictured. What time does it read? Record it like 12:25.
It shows 7:26
